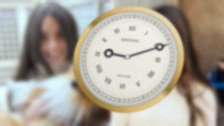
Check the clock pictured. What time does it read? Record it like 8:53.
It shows 9:11
